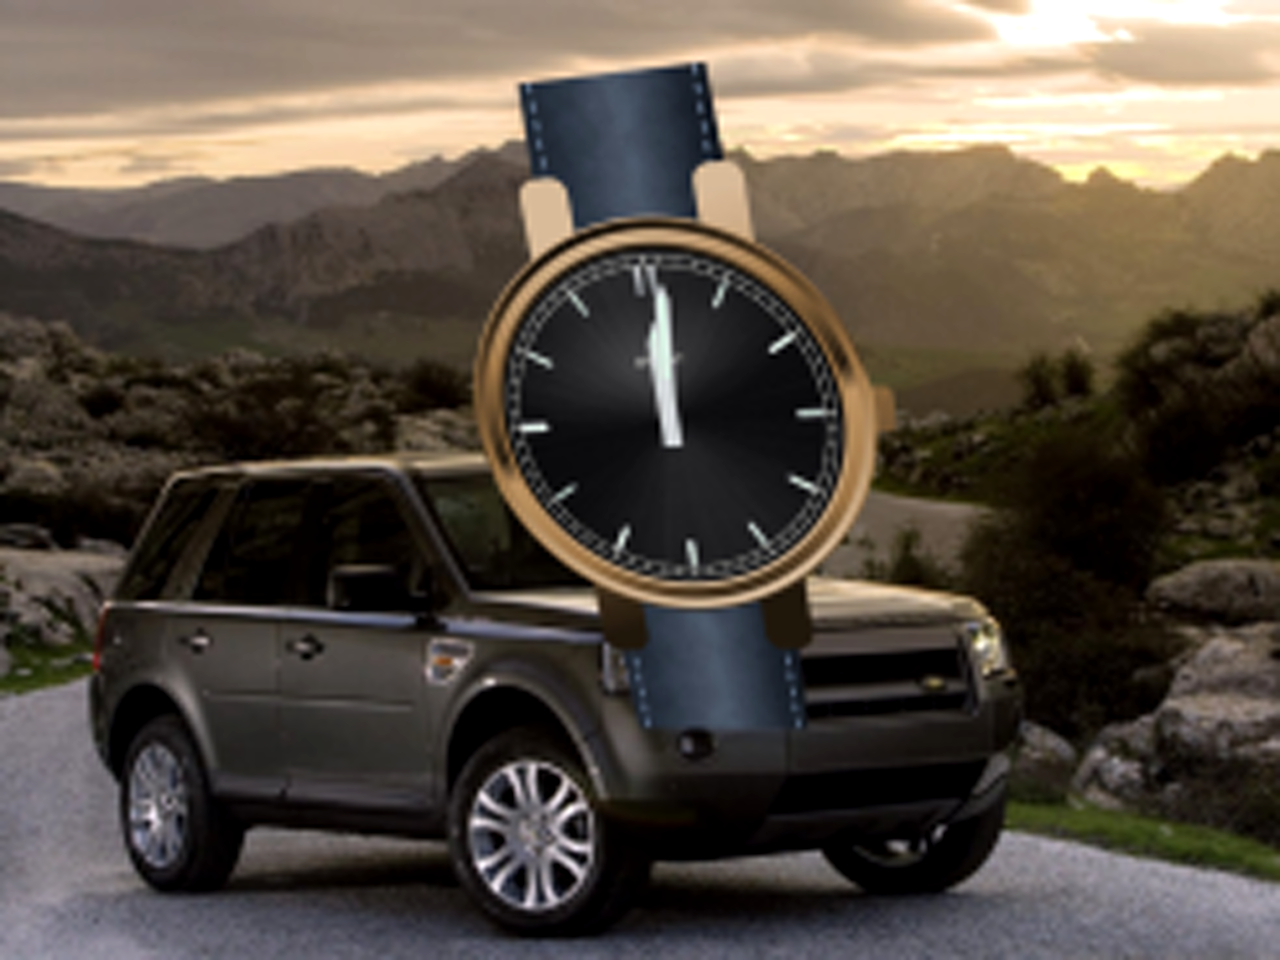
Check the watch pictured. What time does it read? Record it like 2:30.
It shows 12:01
